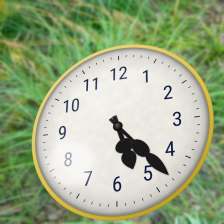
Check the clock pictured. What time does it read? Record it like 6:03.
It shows 5:23
